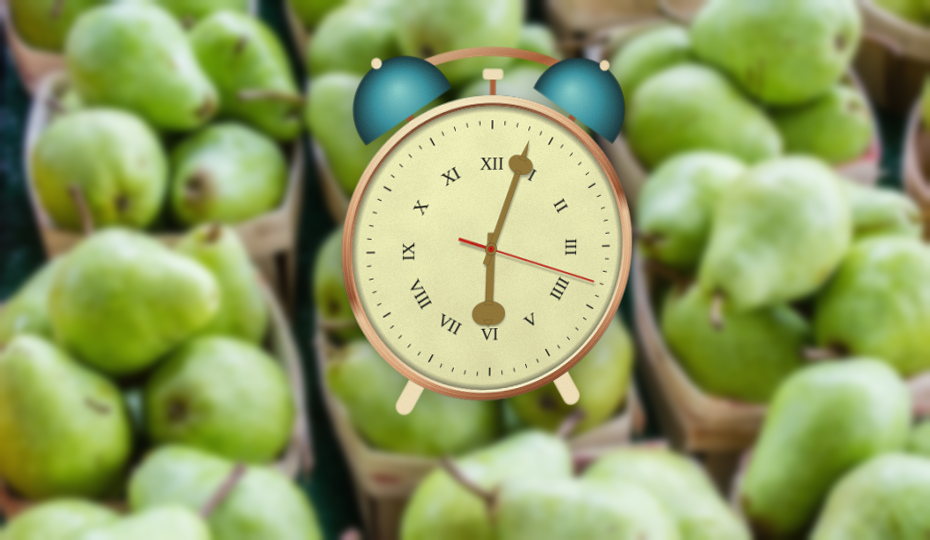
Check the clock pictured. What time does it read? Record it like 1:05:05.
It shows 6:03:18
